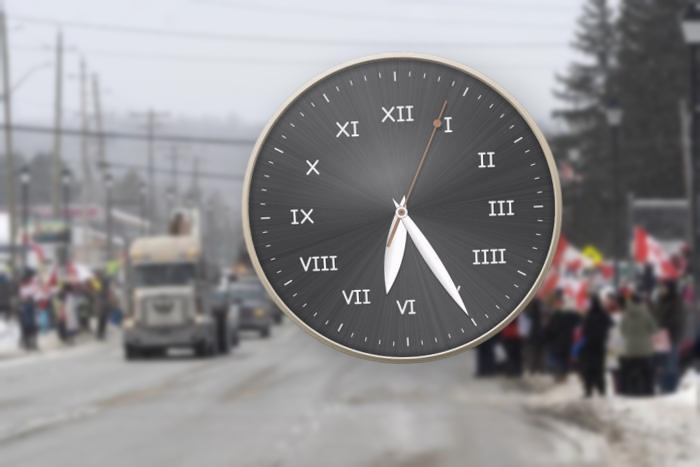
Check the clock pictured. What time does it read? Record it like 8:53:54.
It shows 6:25:04
